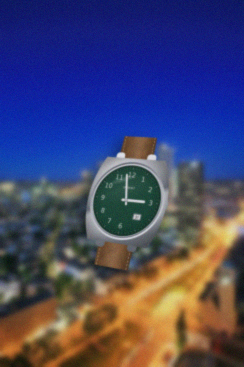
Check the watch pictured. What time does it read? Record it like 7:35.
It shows 2:58
